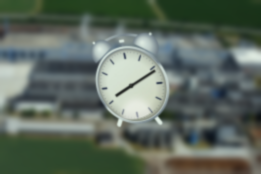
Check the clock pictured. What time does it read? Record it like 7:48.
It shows 8:11
